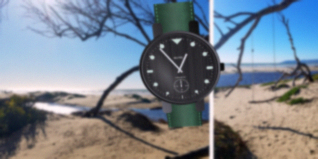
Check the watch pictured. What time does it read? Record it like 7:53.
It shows 12:54
